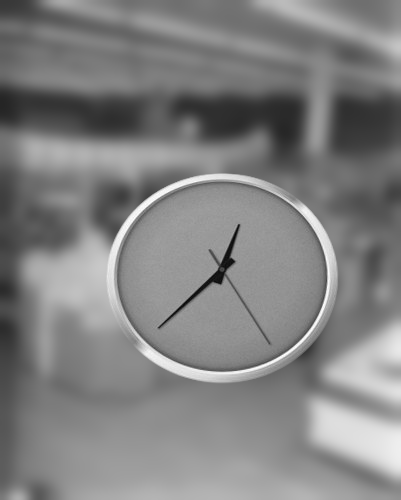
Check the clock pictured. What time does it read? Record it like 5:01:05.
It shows 12:37:25
